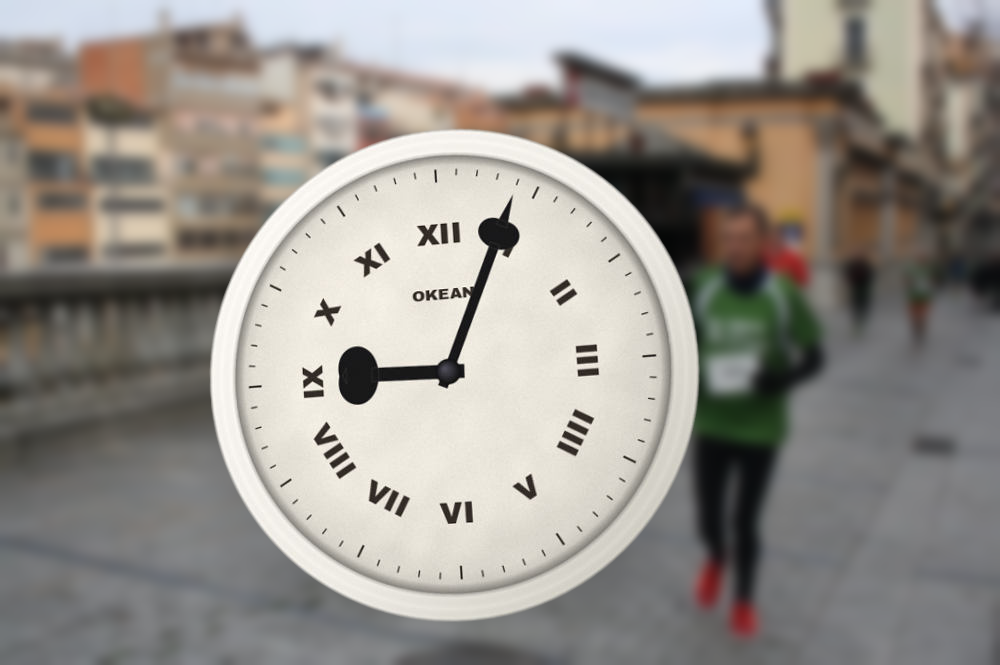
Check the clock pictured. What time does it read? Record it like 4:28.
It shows 9:04
